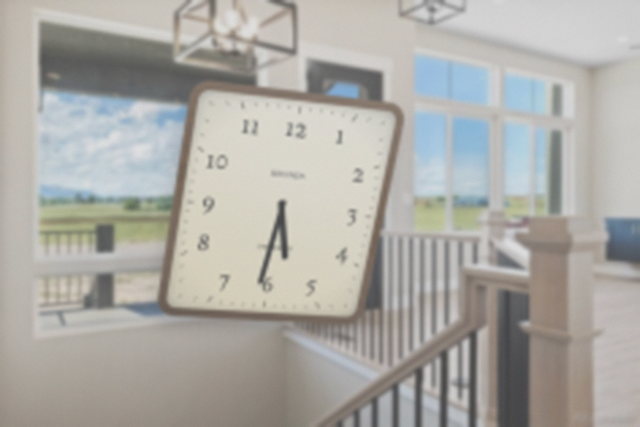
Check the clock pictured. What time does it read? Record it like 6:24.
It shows 5:31
